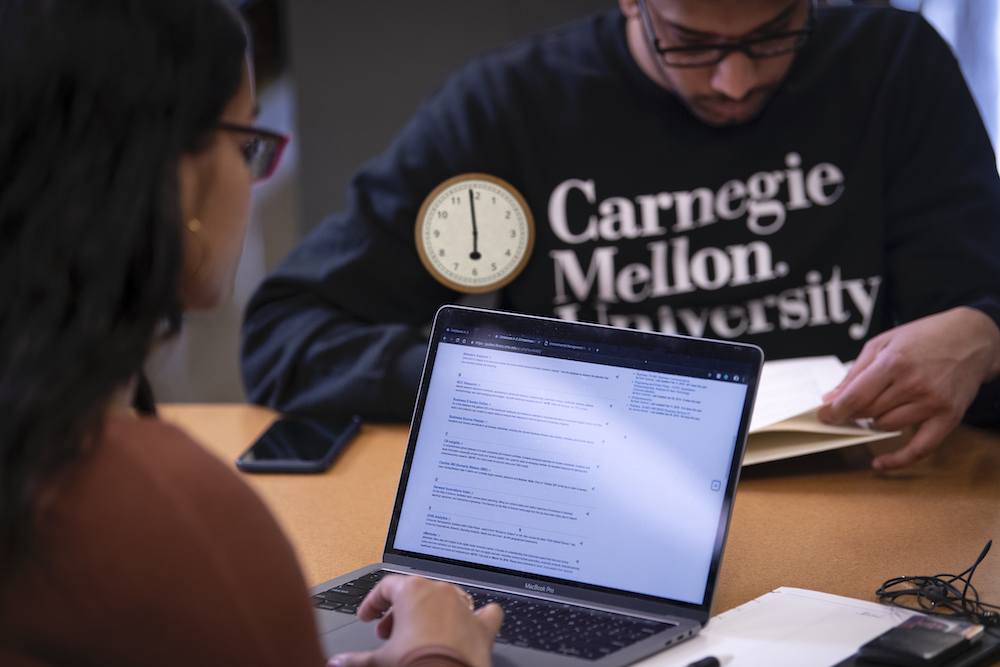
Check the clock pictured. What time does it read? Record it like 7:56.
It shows 5:59
